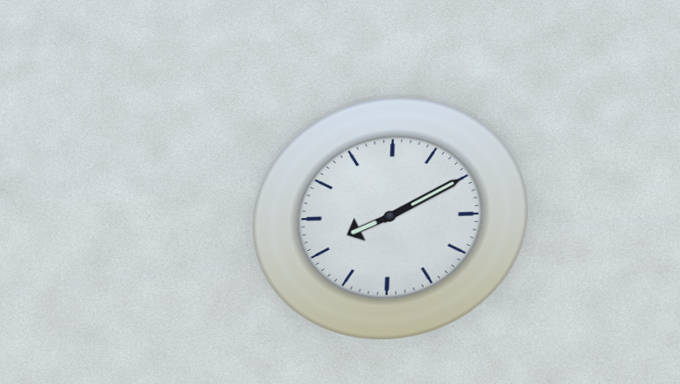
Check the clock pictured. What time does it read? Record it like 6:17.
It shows 8:10
